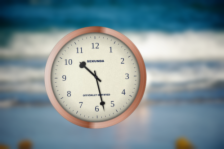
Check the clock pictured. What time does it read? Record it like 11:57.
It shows 10:28
